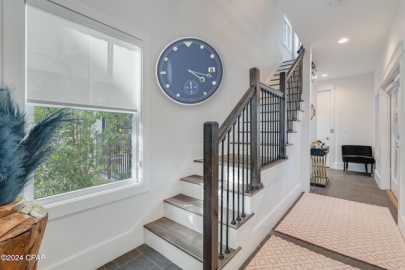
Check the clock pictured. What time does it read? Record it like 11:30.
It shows 4:18
